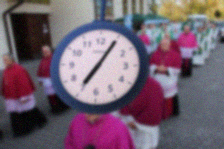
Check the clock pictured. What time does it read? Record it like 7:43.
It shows 7:05
